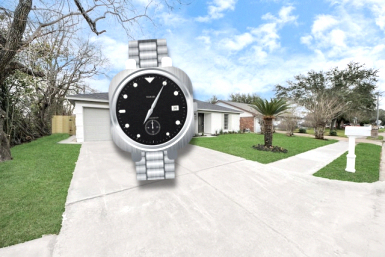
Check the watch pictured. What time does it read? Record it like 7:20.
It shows 7:05
